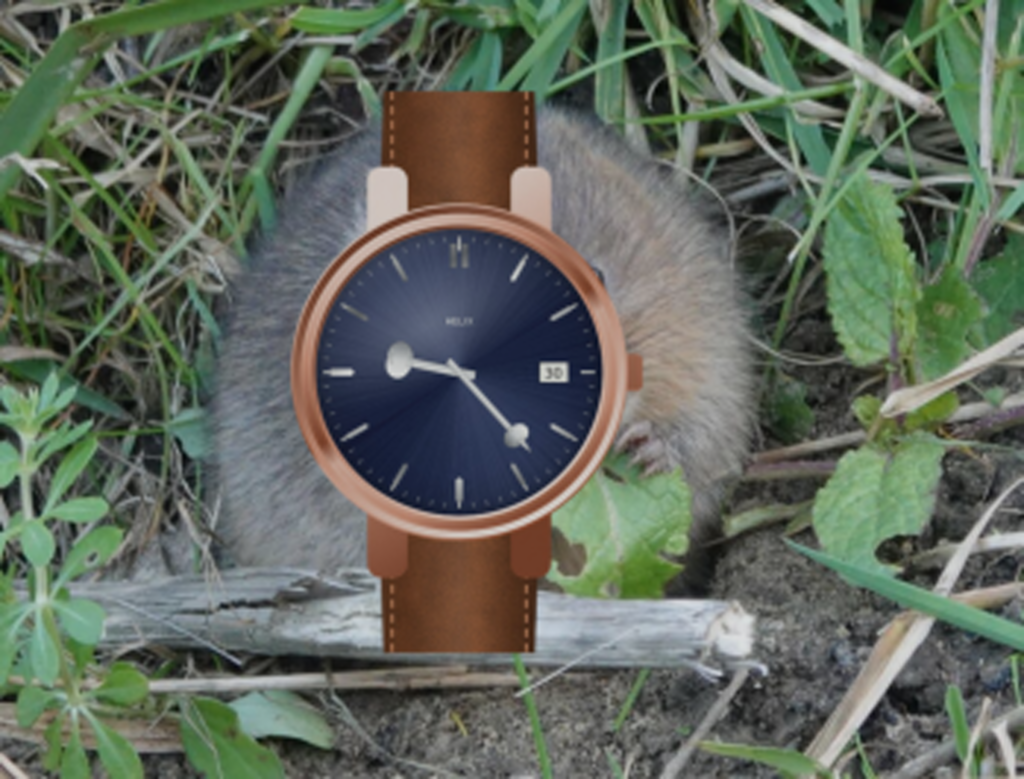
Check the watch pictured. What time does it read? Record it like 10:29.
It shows 9:23
